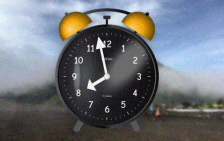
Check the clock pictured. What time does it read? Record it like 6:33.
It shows 7:58
